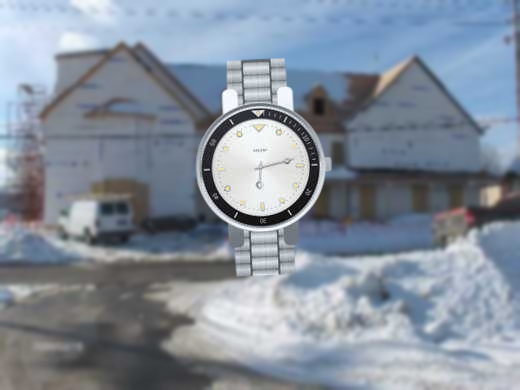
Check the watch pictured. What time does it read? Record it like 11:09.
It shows 6:13
